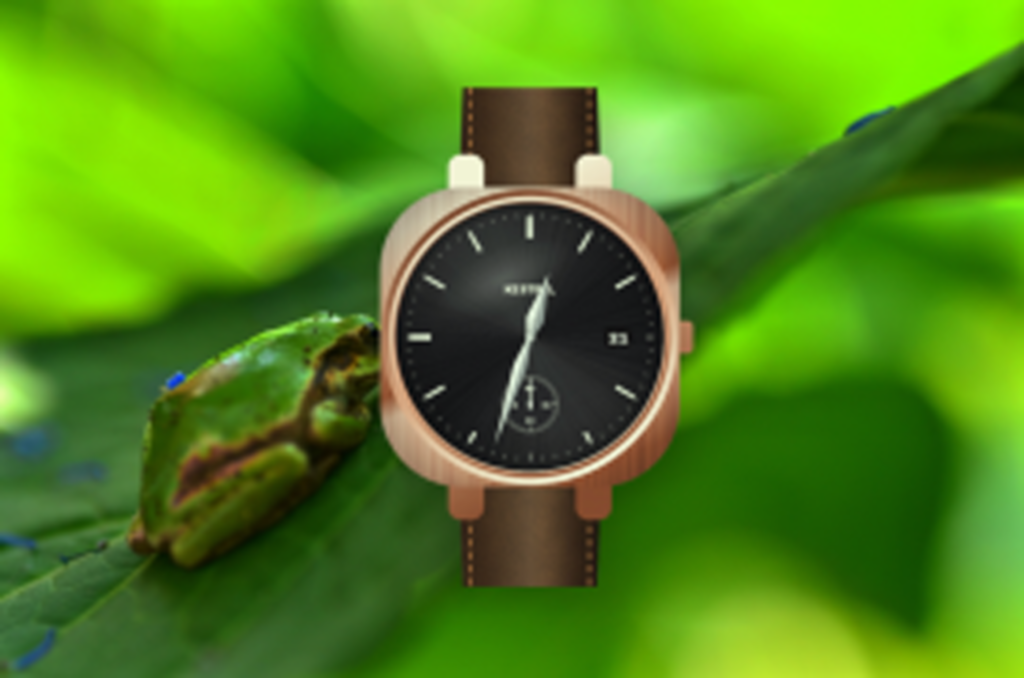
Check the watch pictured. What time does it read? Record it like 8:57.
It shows 12:33
